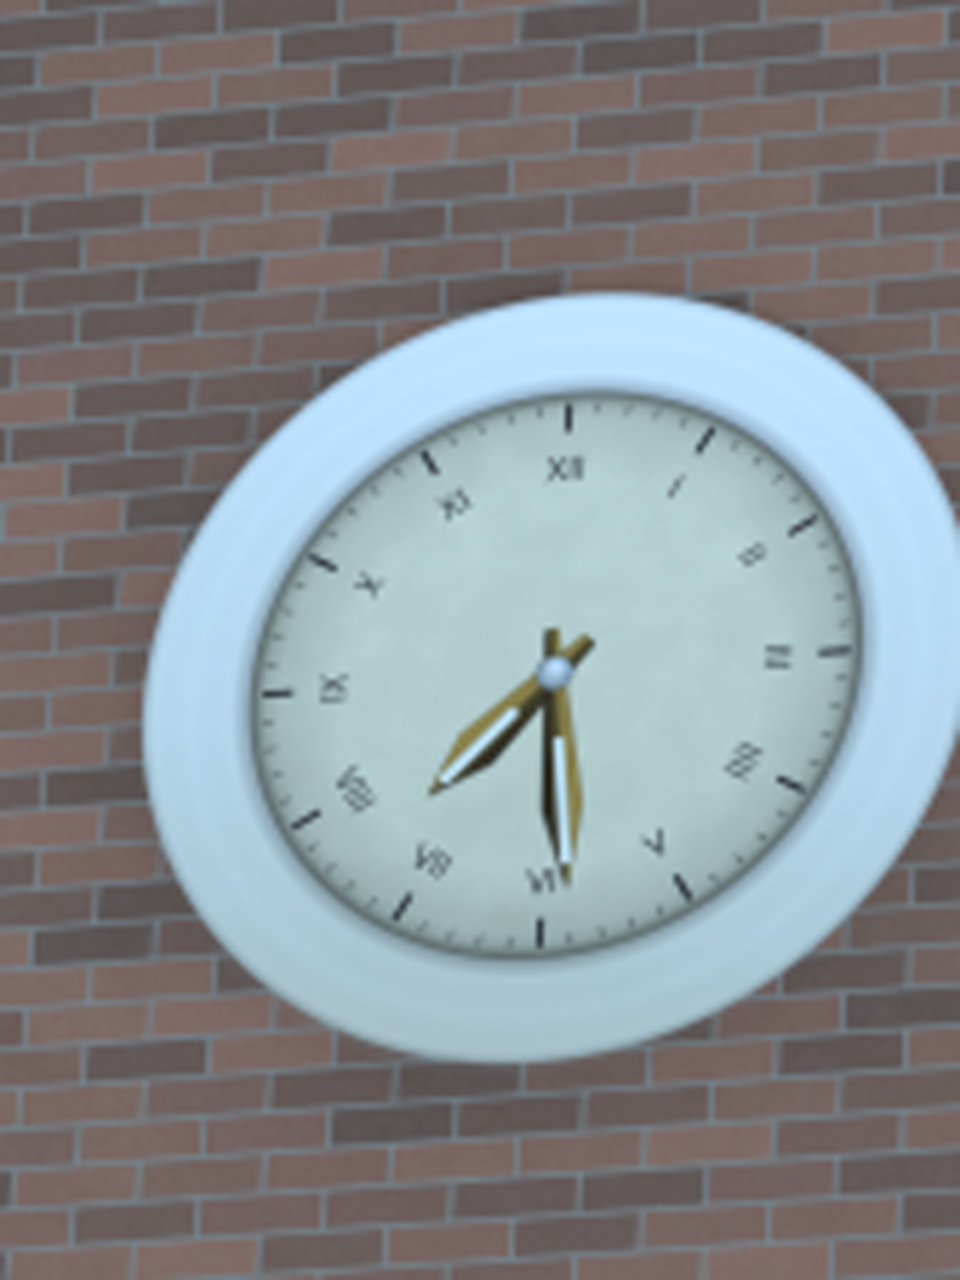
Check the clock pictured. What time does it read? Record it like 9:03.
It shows 7:29
